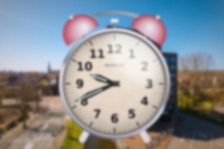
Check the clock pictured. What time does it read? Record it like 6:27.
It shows 9:41
